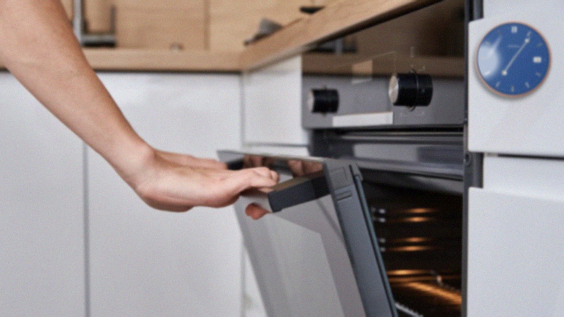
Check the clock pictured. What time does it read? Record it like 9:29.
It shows 7:06
